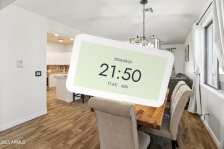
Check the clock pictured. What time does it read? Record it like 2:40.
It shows 21:50
